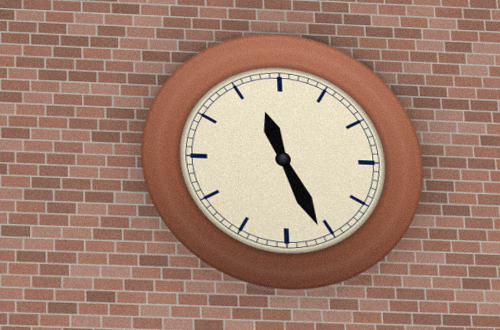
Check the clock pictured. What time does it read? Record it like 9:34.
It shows 11:26
